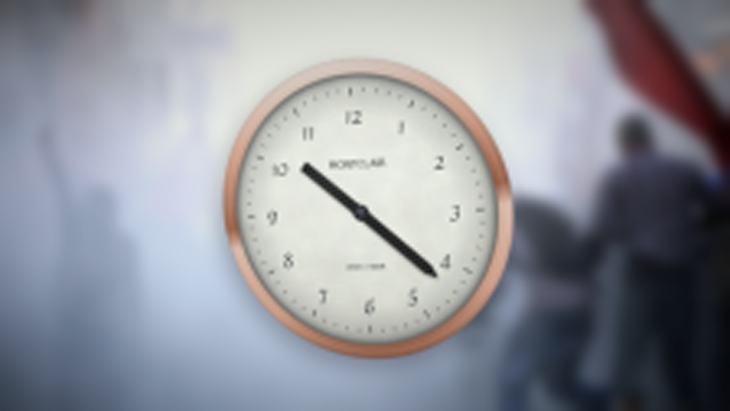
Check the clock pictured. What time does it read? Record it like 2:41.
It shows 10:22
